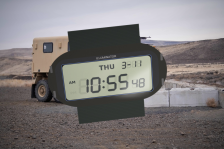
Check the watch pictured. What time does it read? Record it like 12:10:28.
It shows 10:55:48
